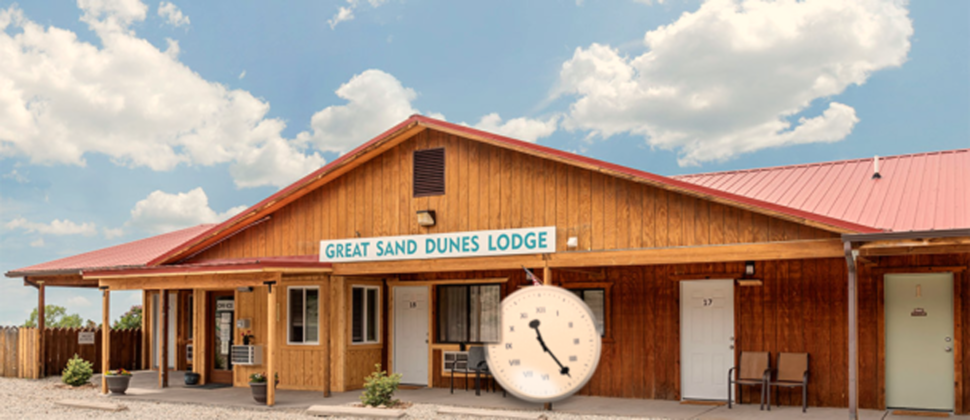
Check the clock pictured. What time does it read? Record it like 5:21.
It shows 11:24
